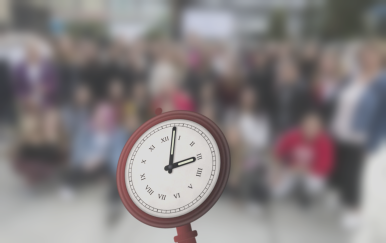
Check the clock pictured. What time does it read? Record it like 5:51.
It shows 3:03
